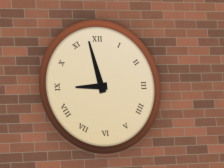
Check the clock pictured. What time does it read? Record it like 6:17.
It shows 8:58
